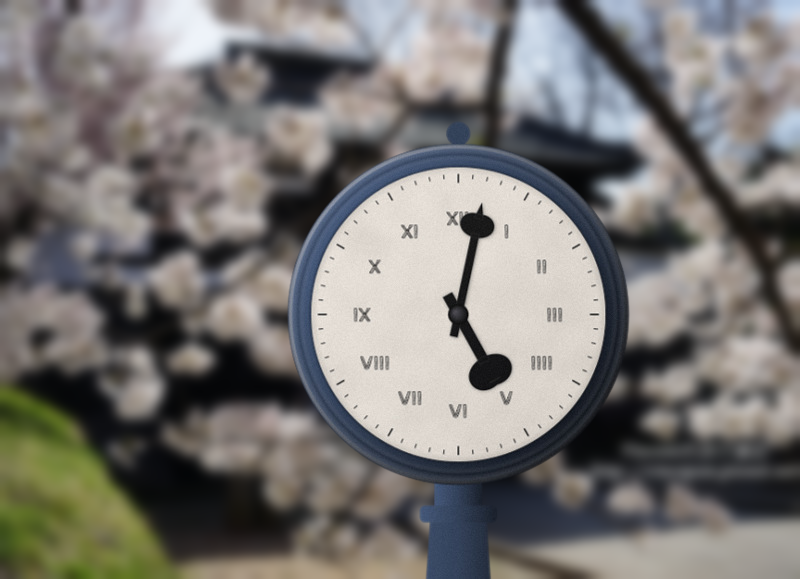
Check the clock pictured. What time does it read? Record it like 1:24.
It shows 5:02
